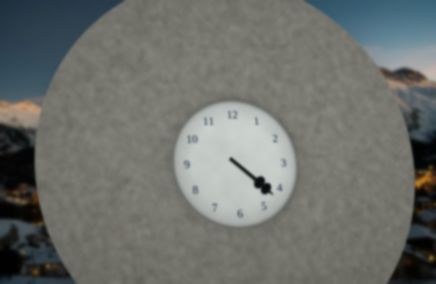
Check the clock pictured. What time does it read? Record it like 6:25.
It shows 4:22
